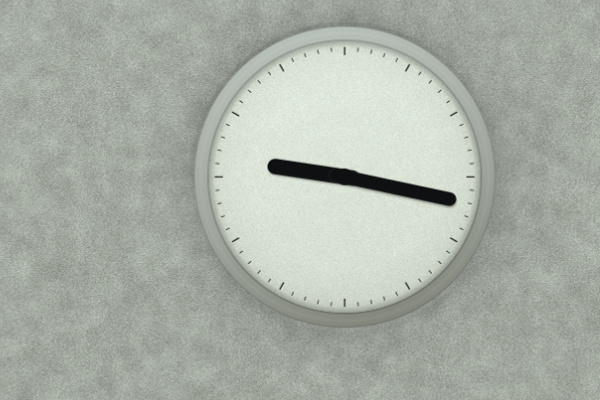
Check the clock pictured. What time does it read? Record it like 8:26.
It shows 9:17
